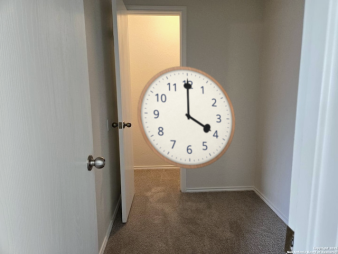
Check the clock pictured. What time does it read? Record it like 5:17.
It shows 4:00
